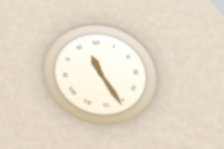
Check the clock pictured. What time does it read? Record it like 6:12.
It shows 11:26
